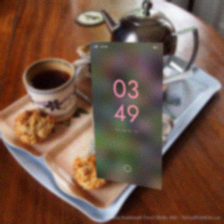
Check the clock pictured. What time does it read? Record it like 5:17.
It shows 3:49
